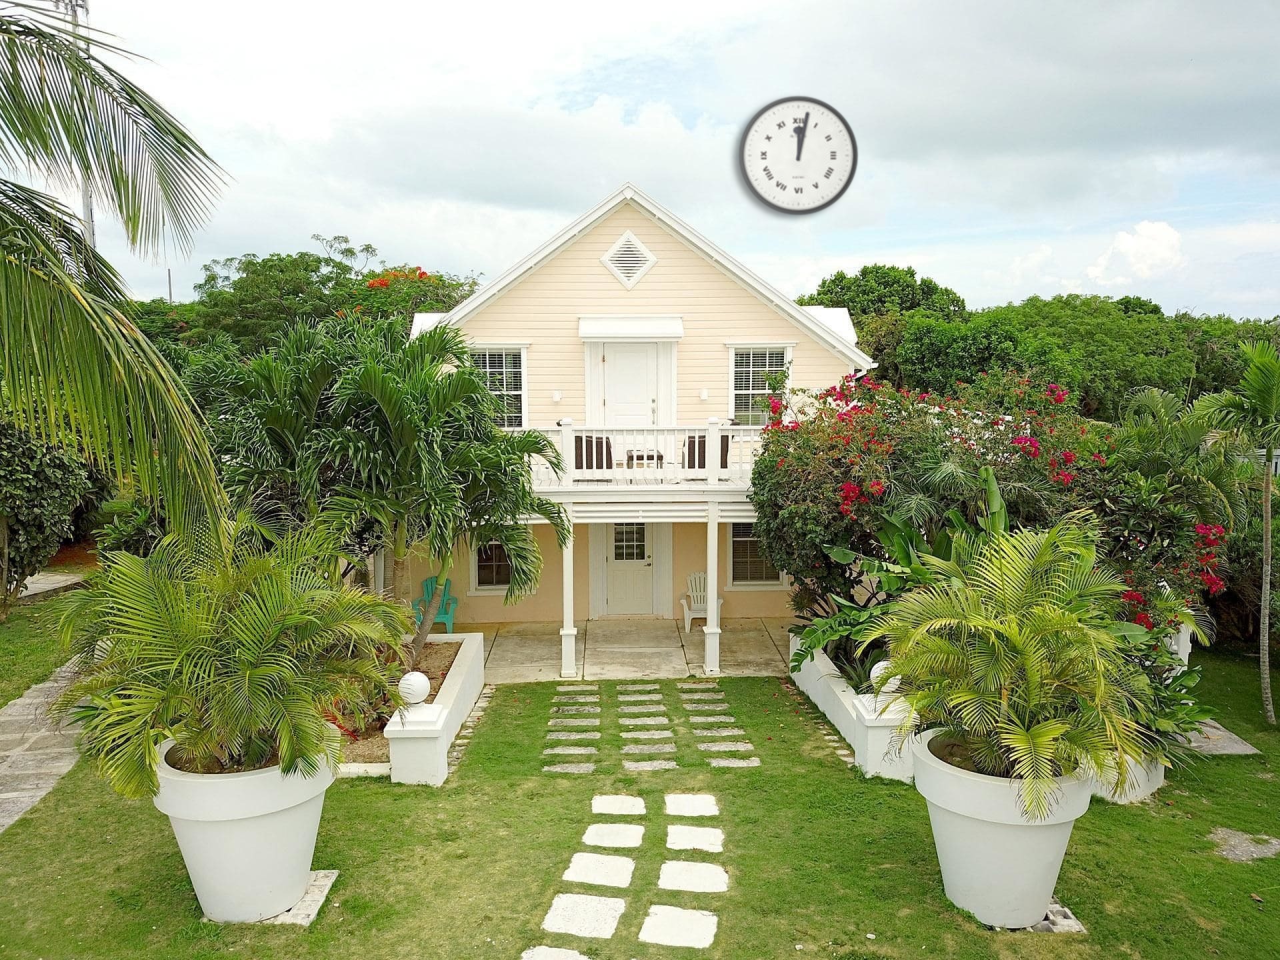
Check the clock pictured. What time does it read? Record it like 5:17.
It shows 12:02
